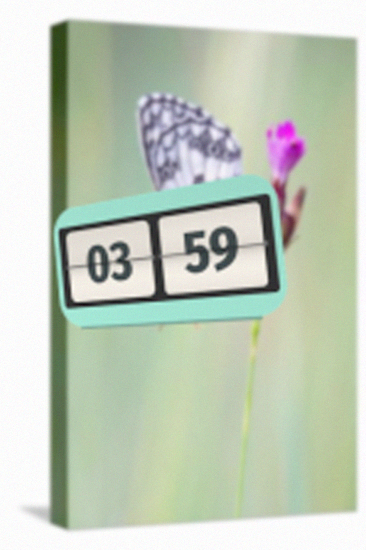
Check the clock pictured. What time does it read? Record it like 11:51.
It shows 3:59
